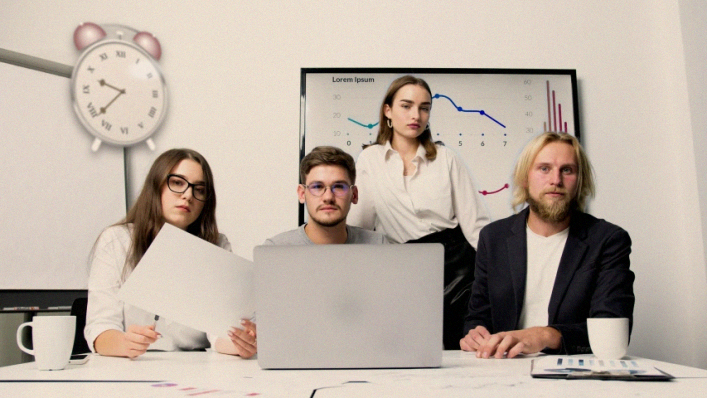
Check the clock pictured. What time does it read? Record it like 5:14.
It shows 9:38
